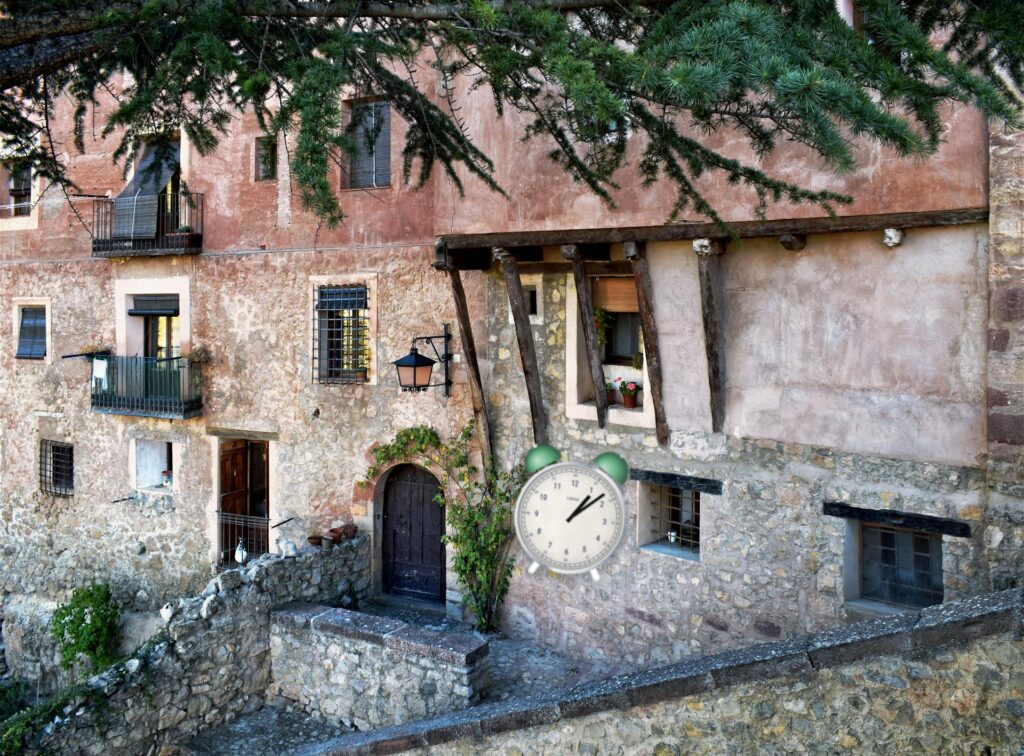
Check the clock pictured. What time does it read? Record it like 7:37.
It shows 1:08
